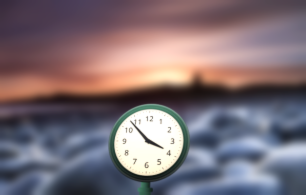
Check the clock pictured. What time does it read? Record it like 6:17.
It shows 3:53
